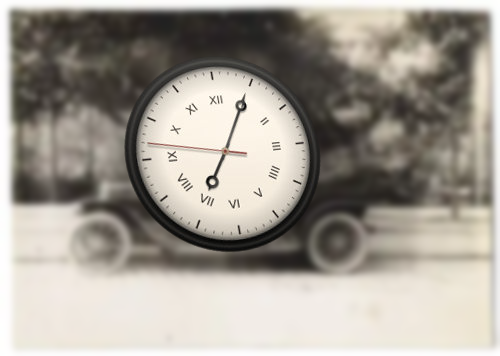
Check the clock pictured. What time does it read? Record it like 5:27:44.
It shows 7:04:47
